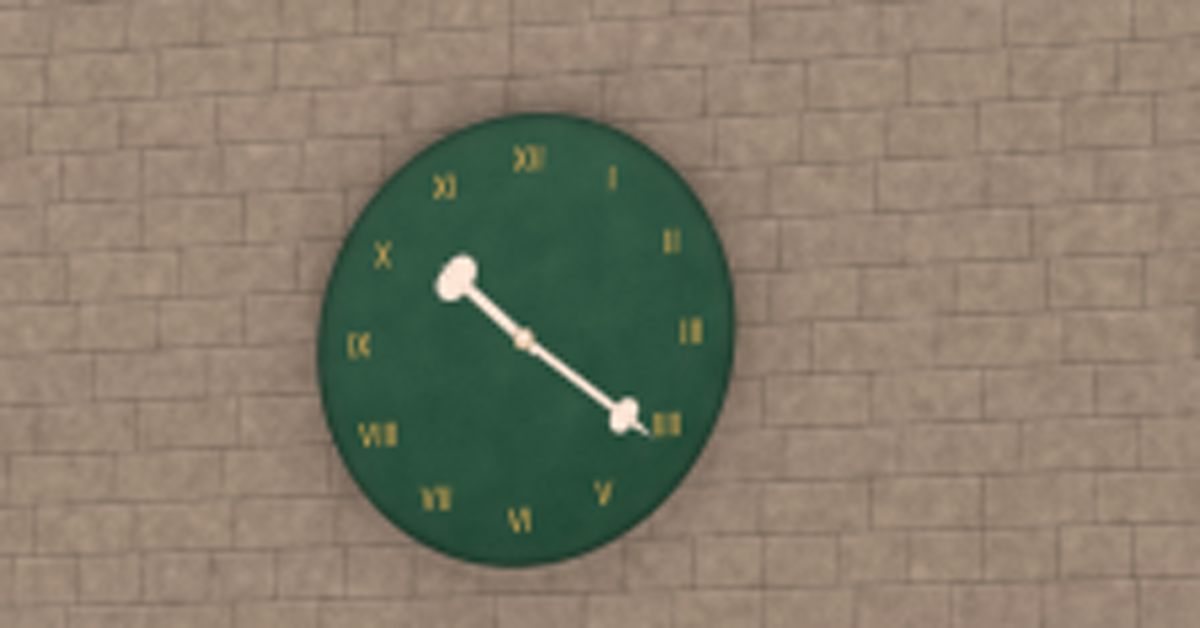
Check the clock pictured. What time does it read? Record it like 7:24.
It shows 10:21
